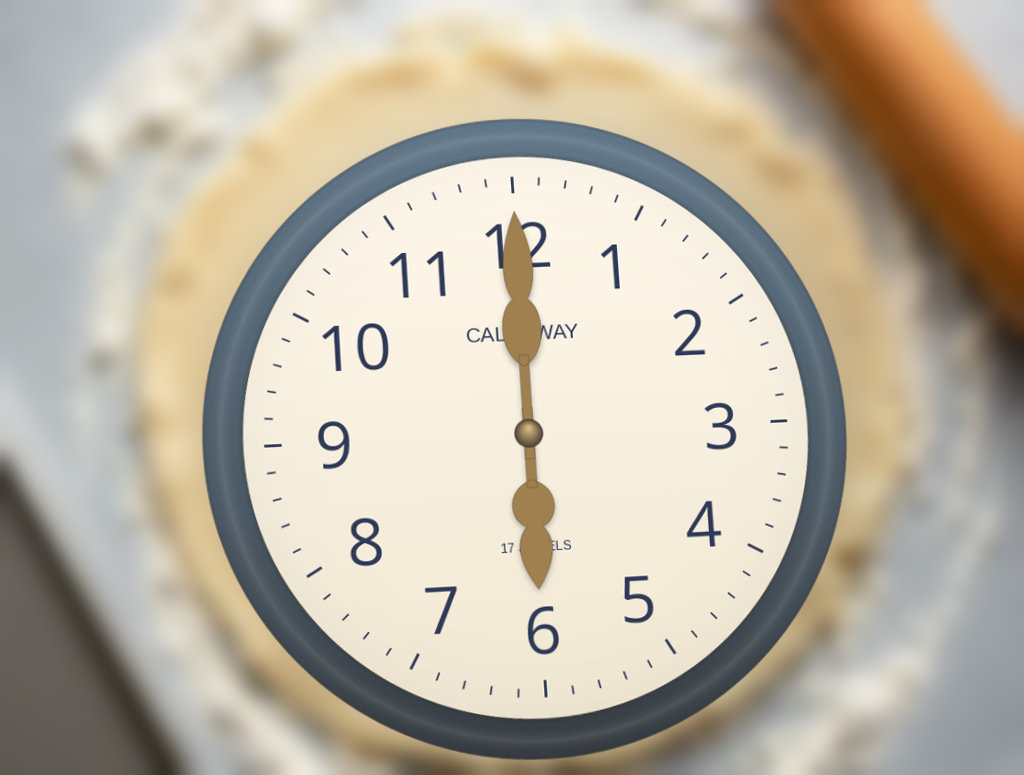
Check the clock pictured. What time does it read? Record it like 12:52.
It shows 6:00
